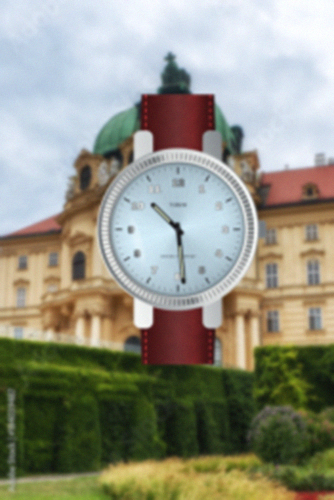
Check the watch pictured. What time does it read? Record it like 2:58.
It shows 10:29
